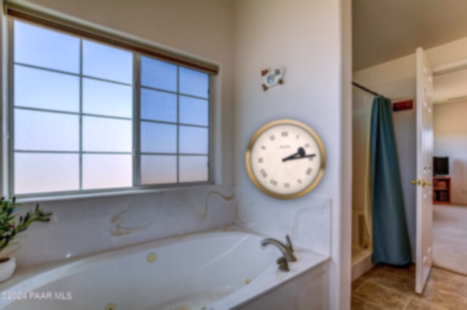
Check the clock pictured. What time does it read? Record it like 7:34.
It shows 2:14
